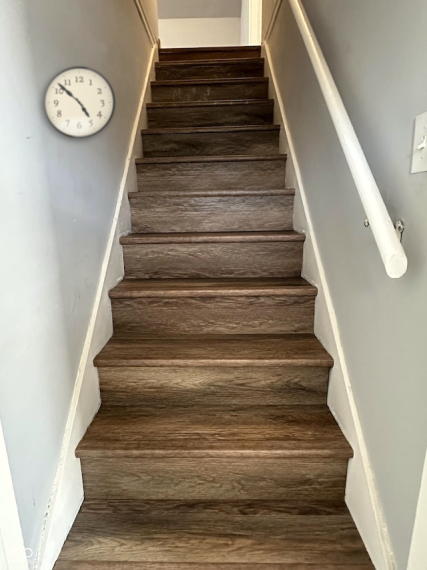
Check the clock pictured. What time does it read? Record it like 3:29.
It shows 4:52
